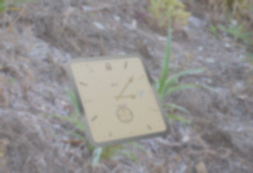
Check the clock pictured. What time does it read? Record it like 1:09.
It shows 3:08
